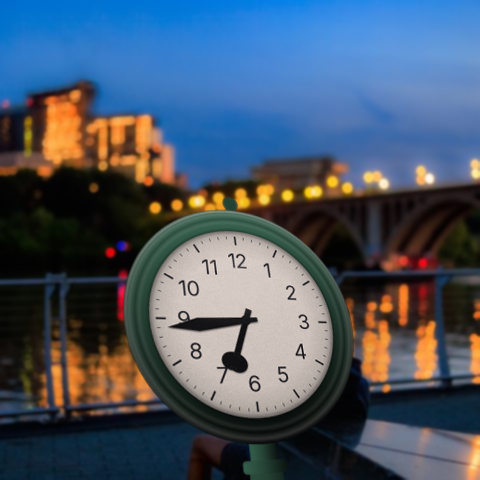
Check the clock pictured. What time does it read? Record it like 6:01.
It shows 6:44
